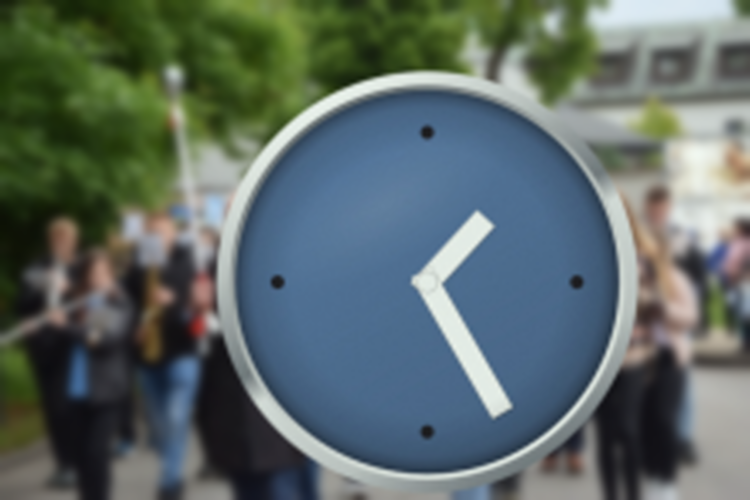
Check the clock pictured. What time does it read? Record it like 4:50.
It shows 1:25
